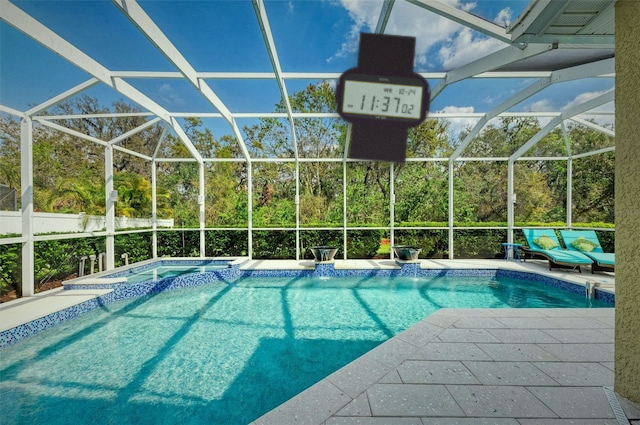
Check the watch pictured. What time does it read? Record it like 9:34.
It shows 11:37
